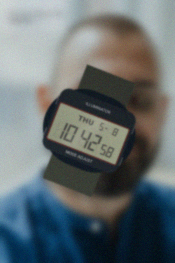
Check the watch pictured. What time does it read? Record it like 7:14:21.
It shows 10:42:58
